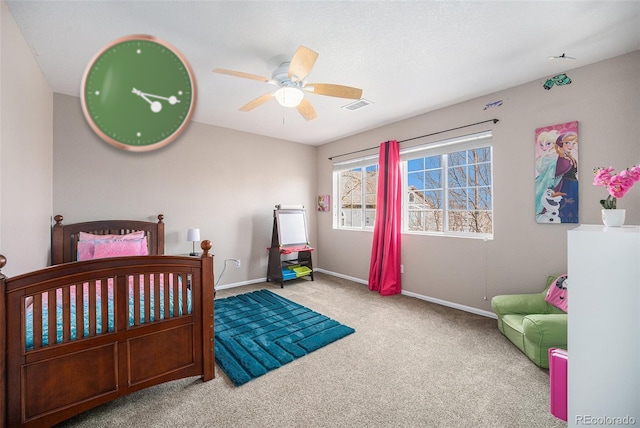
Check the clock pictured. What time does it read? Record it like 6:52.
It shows 4:17
